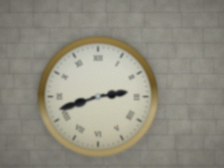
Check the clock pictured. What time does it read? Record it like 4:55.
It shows 2:42
